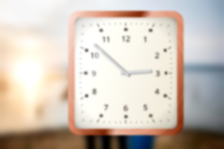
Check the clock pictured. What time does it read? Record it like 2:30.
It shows 2:52
